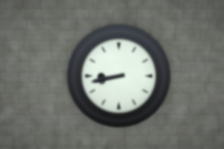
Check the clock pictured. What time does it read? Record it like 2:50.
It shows 8:43
